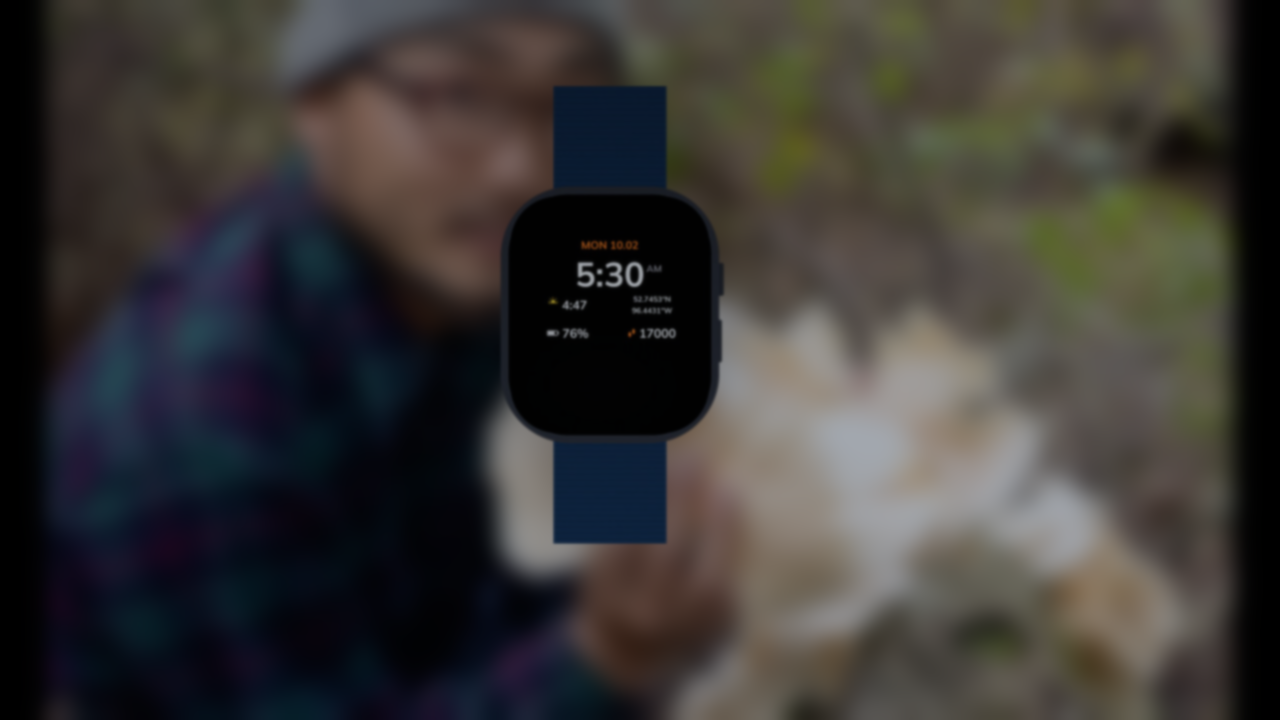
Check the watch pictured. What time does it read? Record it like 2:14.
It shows 5:30
